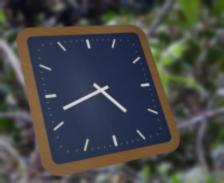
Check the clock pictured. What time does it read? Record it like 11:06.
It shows 4:42
